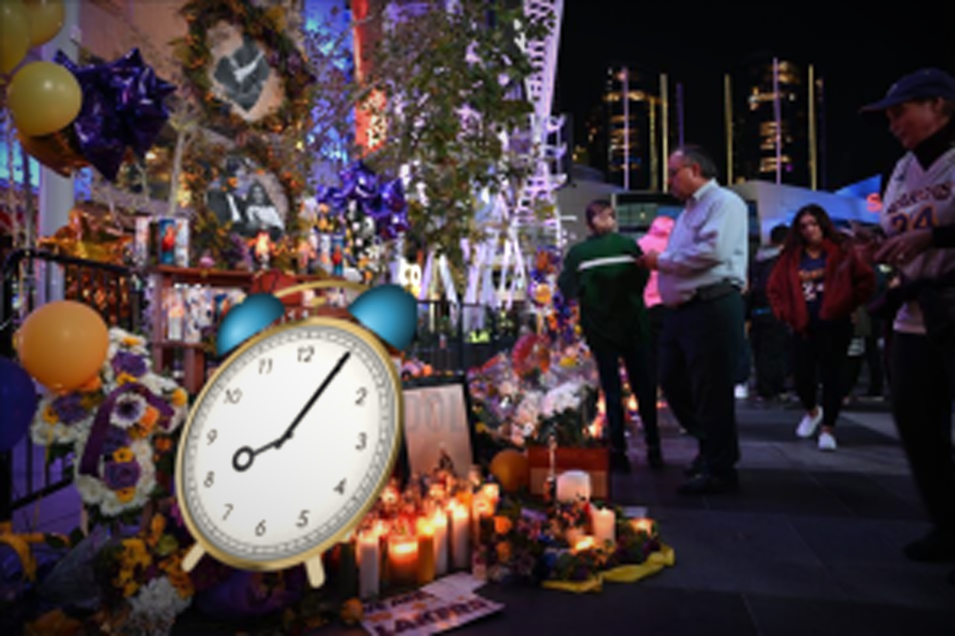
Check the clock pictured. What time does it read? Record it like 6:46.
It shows 8:05
